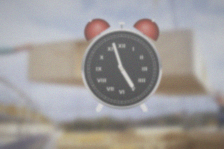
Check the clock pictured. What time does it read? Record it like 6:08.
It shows 4:57
